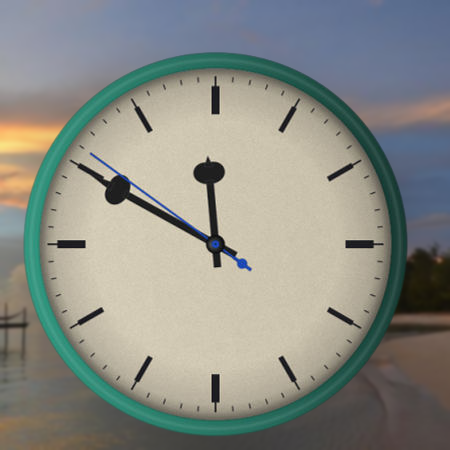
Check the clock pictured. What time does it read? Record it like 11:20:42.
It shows 11:49:51
